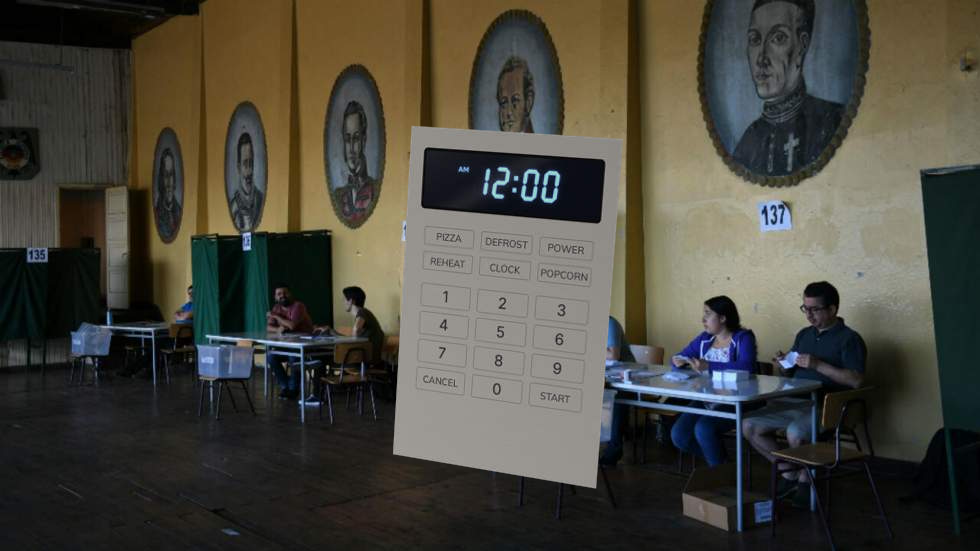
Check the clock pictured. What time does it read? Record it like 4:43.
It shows 12:00
